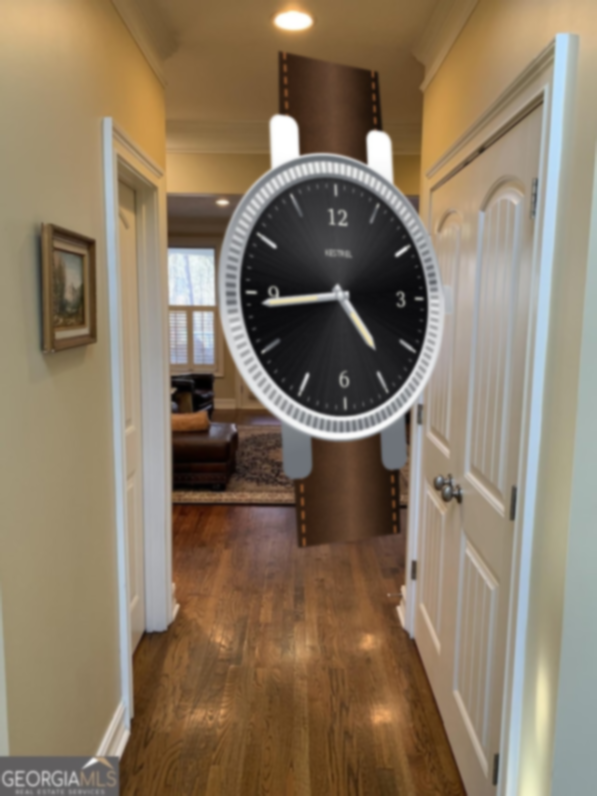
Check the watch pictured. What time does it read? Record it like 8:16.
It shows 4:44
